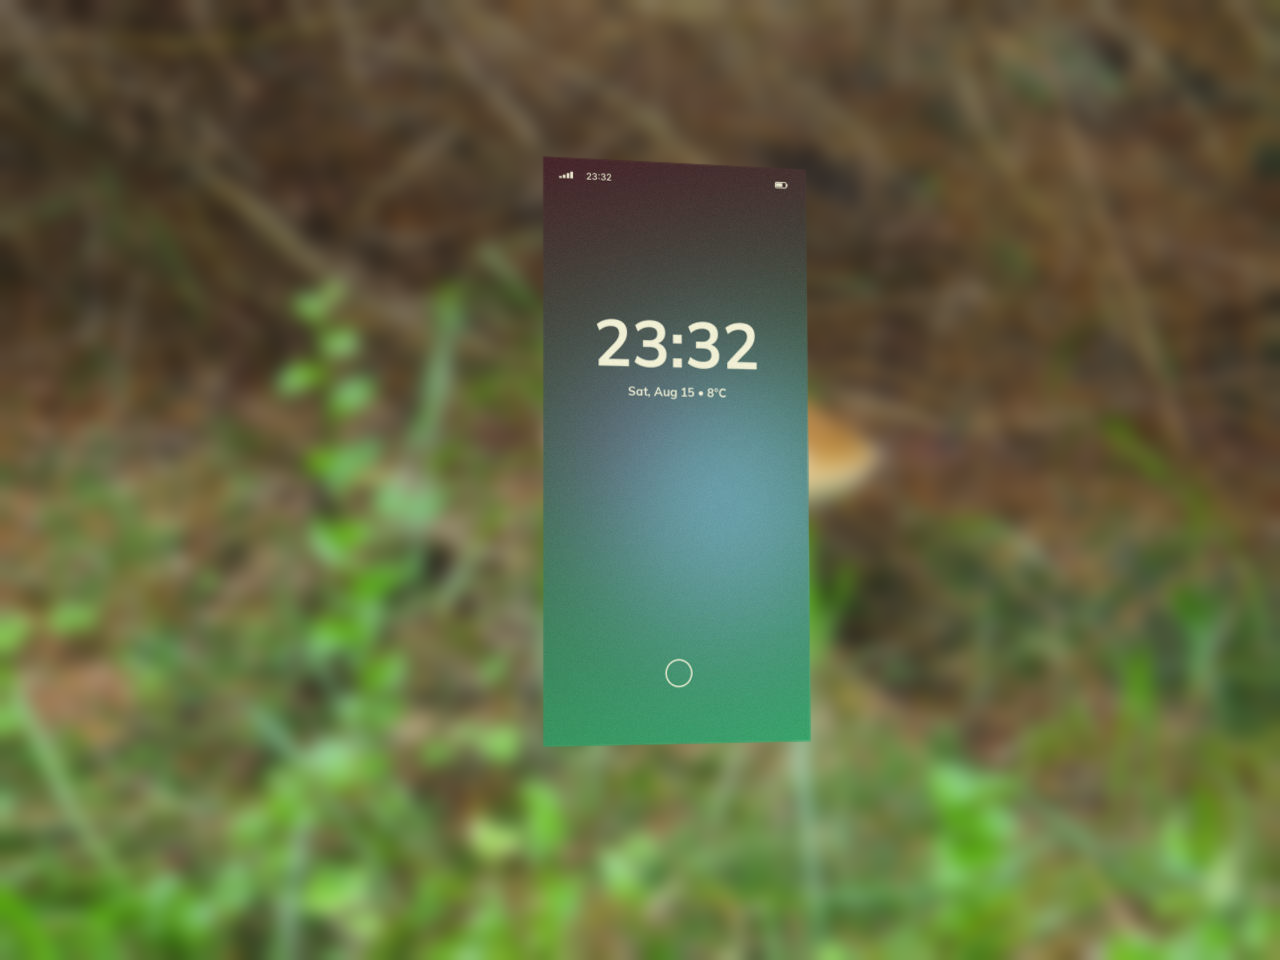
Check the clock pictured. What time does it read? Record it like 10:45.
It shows 23:32
